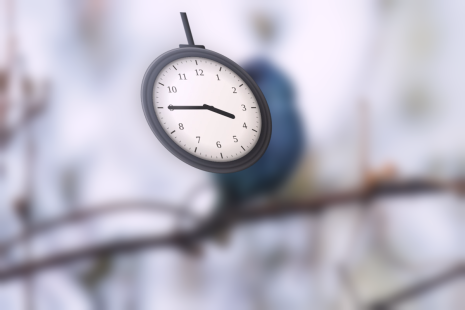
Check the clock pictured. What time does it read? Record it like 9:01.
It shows 3:45
